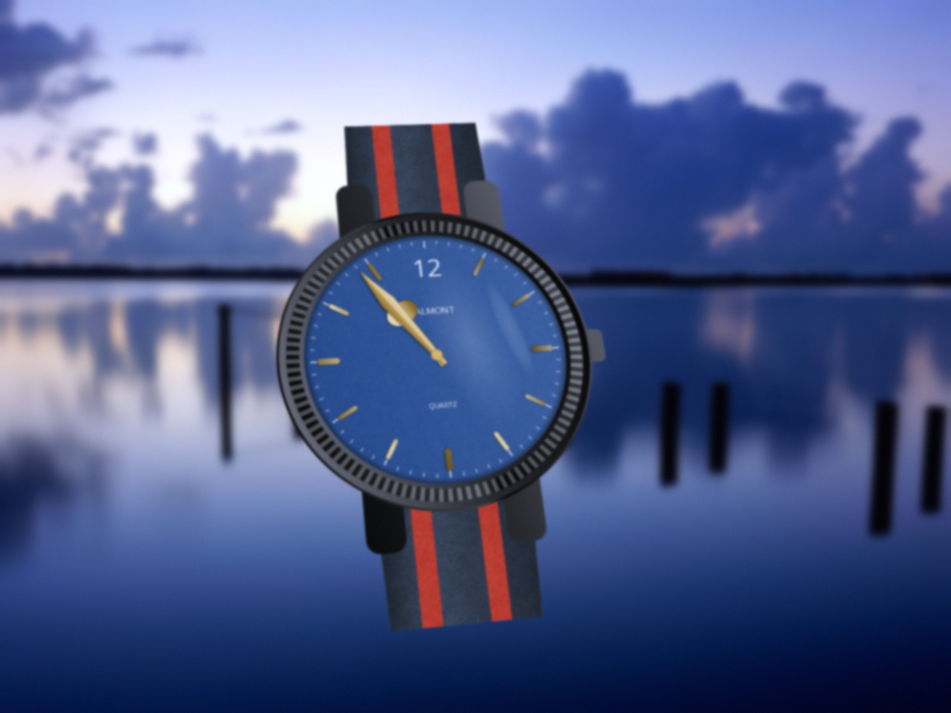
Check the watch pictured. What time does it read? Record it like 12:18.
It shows 10:54
